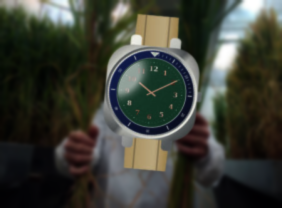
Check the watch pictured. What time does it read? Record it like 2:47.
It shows 10:10
